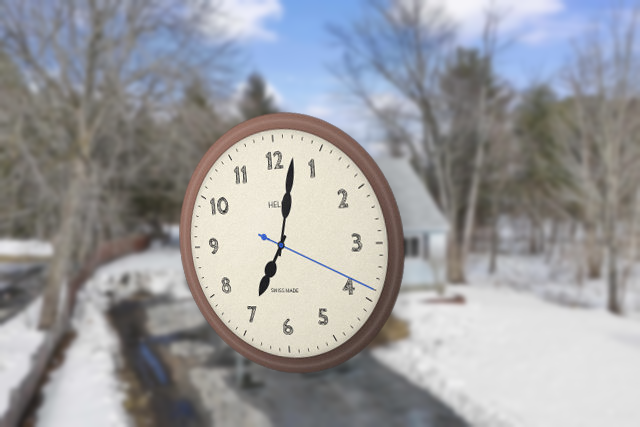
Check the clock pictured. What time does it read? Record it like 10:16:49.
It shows 7:02:19
